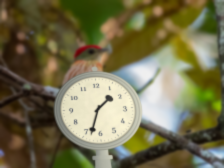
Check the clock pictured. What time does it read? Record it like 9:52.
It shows 1:33
